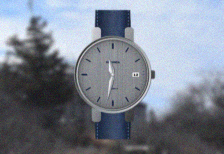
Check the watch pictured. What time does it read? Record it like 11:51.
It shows 11:32
